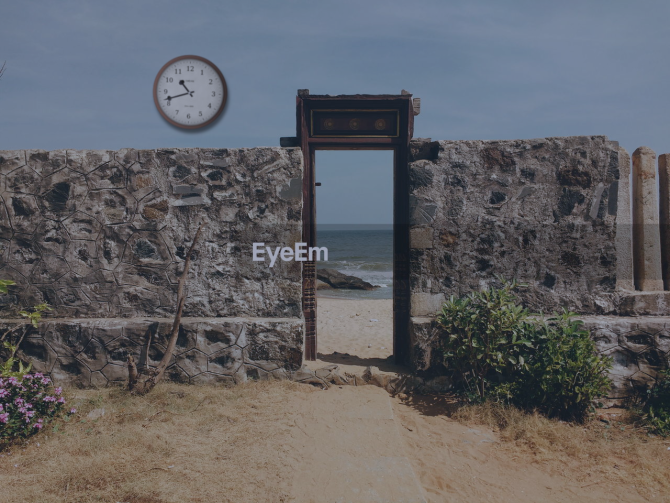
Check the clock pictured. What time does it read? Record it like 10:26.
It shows 10:42
